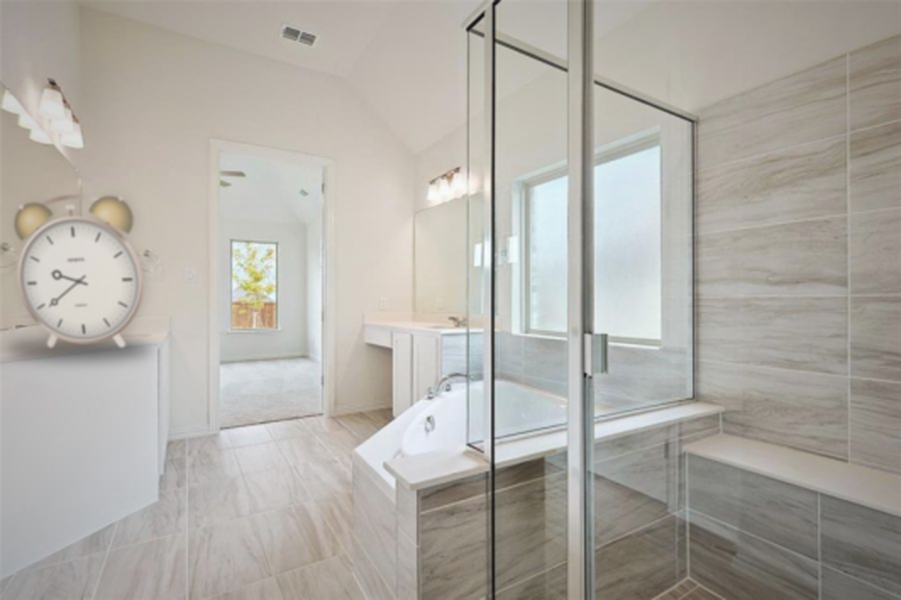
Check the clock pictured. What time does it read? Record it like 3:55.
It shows 9:39
